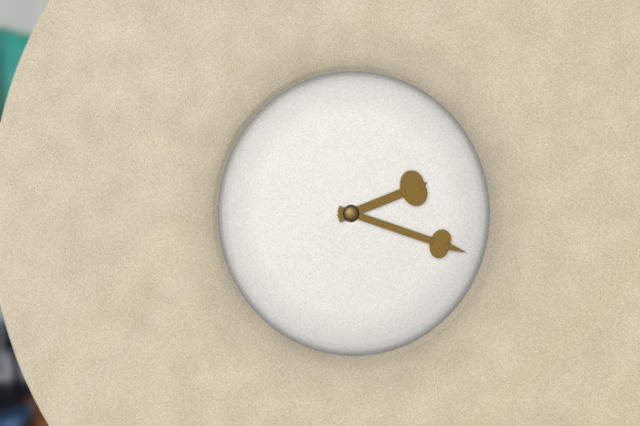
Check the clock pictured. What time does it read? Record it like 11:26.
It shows 2:18
